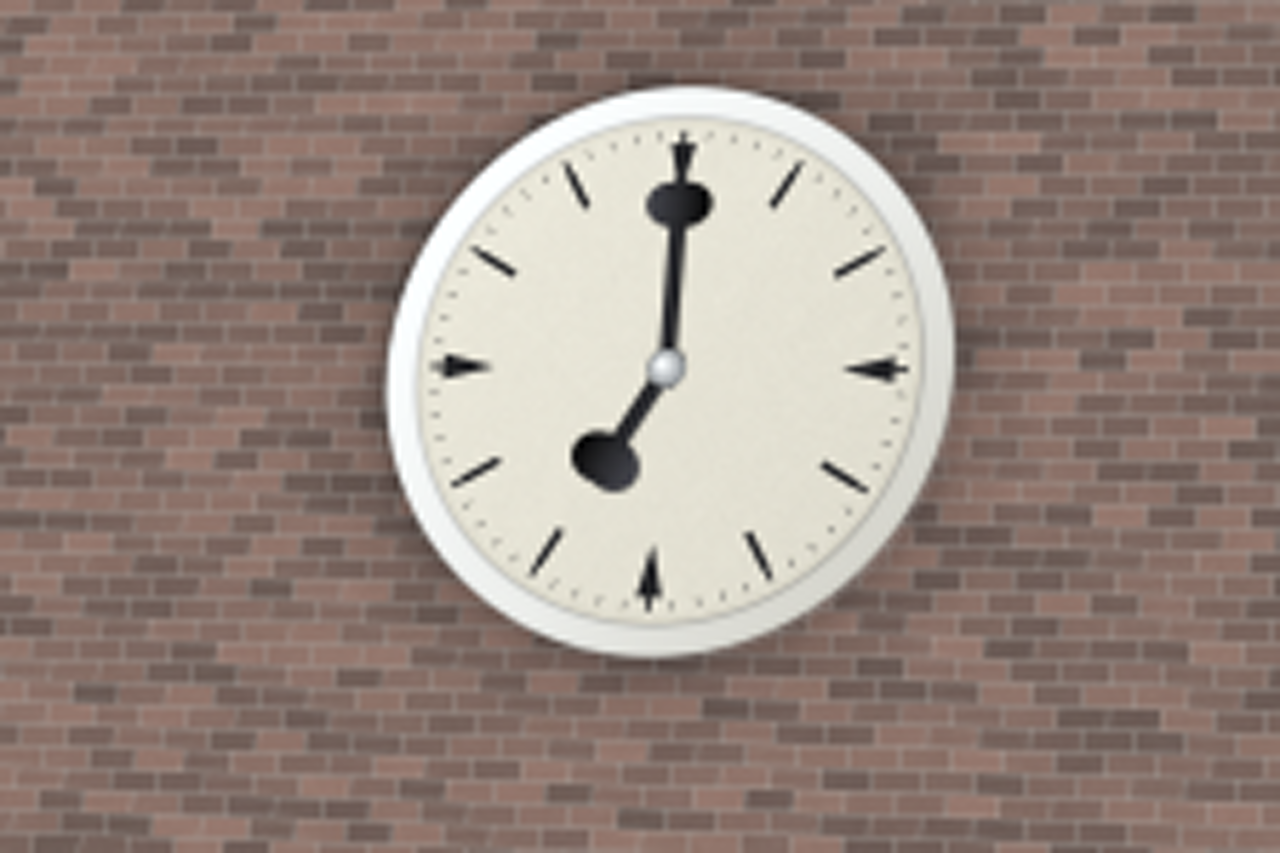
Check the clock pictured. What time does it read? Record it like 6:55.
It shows 7:00
